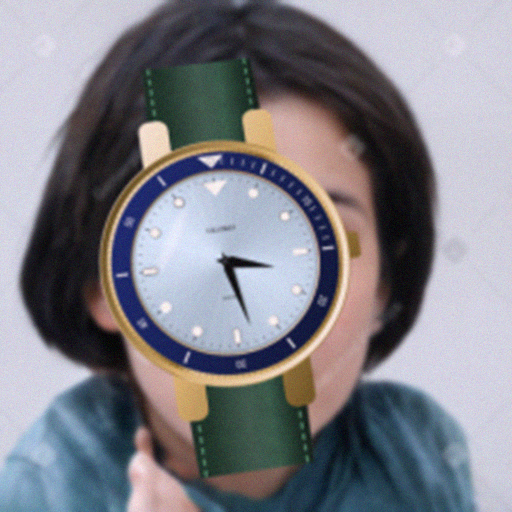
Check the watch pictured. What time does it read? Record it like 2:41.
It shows 3:28
